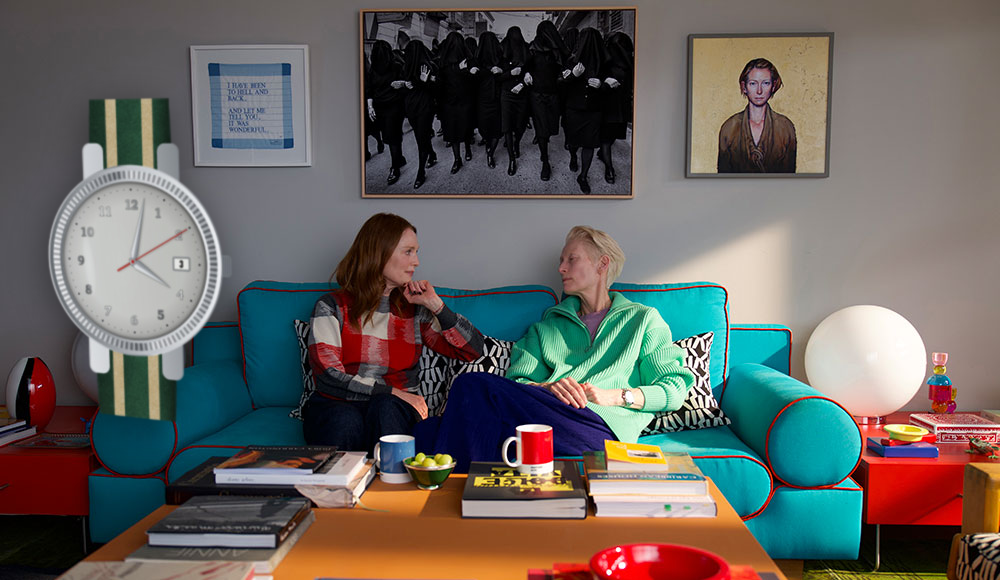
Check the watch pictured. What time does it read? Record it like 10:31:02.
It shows 4:02:10
